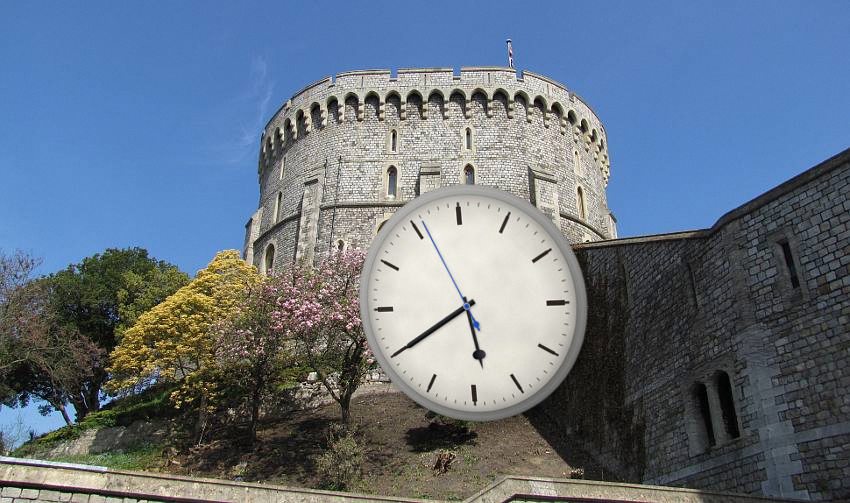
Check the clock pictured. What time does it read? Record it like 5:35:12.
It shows 5:39:56
